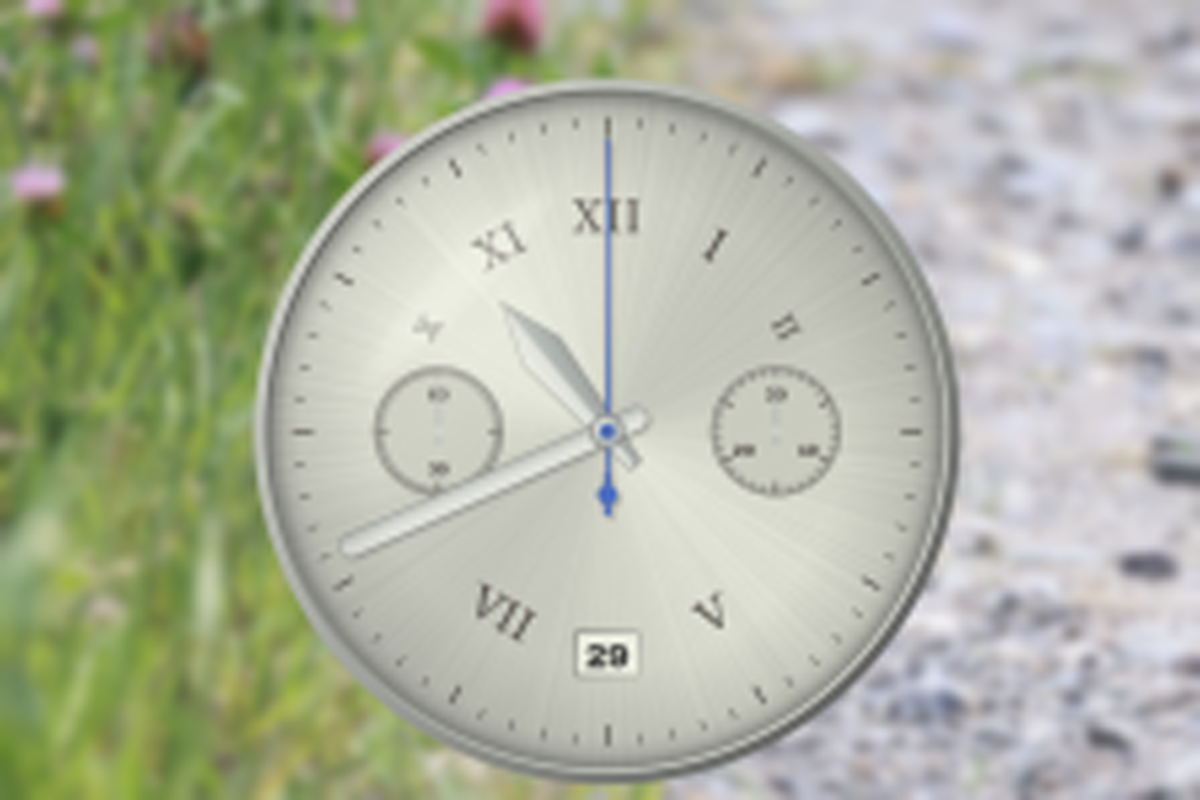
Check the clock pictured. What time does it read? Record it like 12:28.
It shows 10:41
